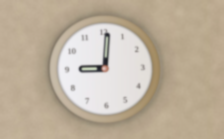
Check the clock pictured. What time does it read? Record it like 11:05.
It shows 9:01
